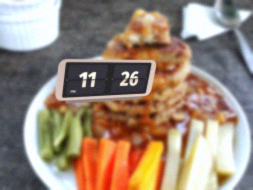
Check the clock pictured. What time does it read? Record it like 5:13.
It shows 11:26
